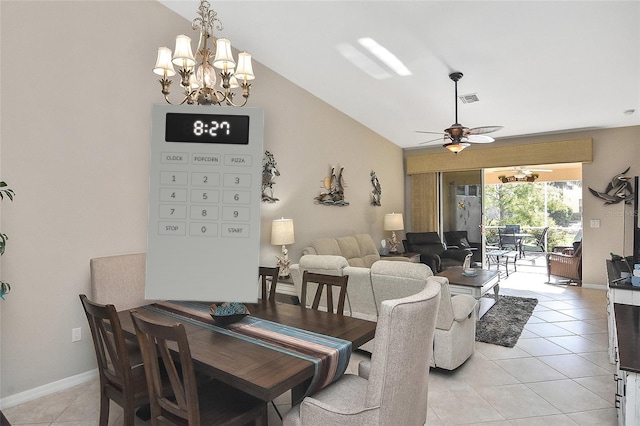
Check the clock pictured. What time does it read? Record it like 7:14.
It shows 8:27
